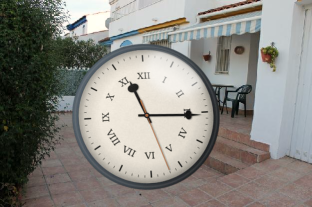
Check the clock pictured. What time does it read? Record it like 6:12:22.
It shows 11:15:27
